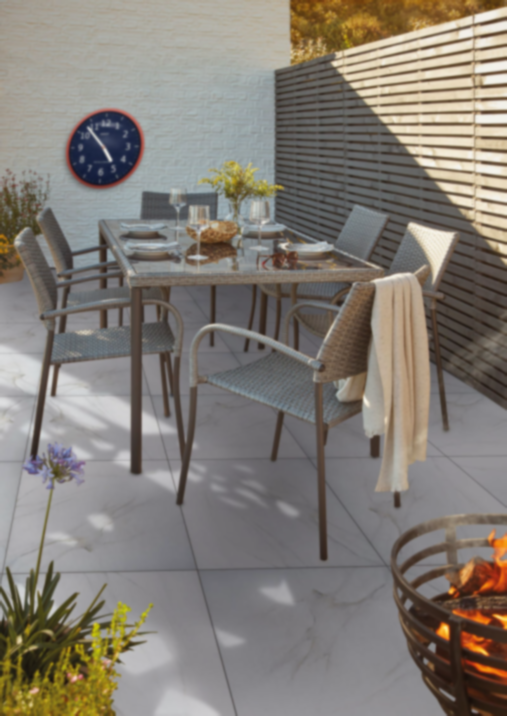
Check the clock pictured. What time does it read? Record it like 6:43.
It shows 4:53
